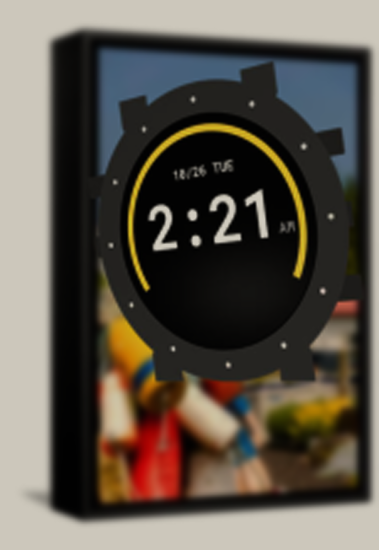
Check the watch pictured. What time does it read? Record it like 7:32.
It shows 2:21
